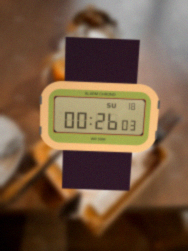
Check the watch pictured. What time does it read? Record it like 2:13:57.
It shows 0:26:03
